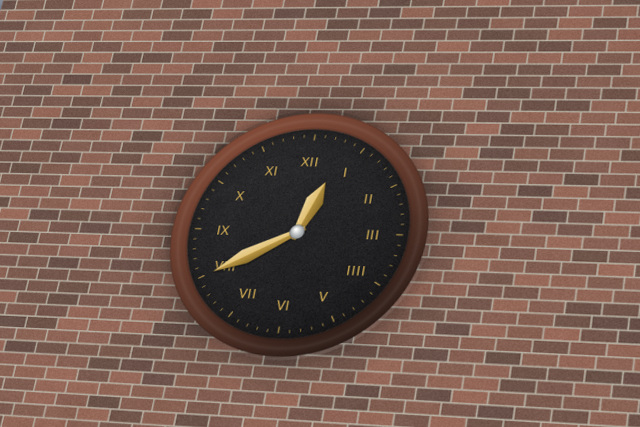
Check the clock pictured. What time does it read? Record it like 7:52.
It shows 12:40
